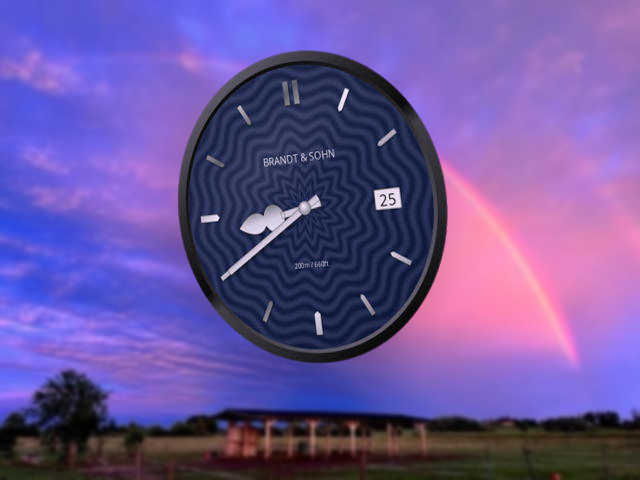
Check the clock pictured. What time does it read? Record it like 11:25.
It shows 8:40
